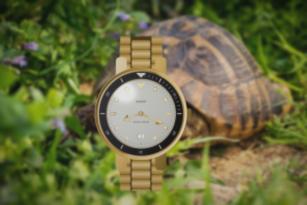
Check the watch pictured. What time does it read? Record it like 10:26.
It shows 8:19
